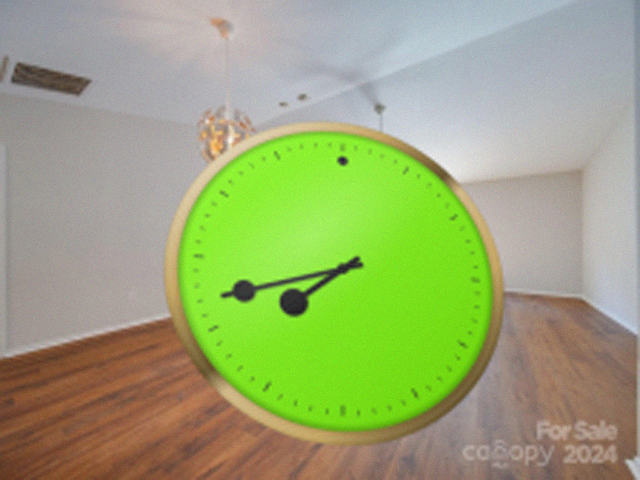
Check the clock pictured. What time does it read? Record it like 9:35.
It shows 7:42
